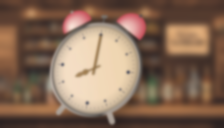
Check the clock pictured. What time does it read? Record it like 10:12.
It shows 8:00
